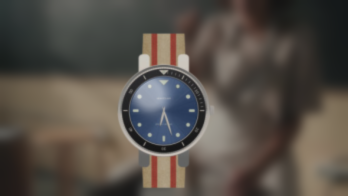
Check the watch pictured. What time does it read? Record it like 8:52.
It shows 6:27
